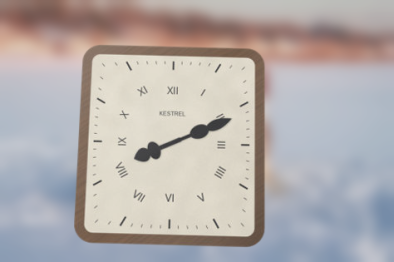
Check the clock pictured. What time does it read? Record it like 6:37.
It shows 8:11
